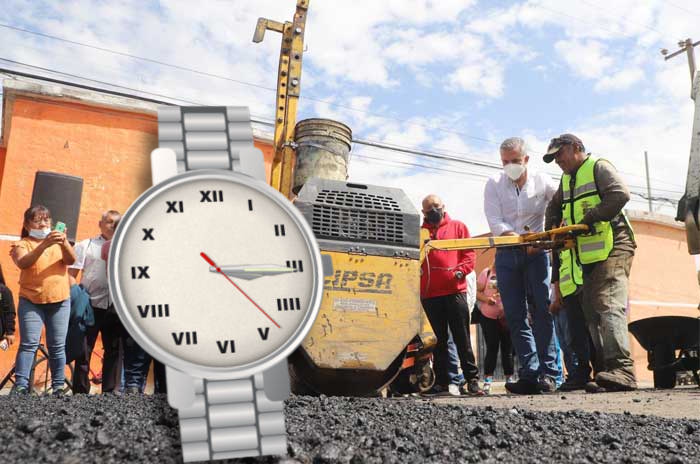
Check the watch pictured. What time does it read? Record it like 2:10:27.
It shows 3:15:23
